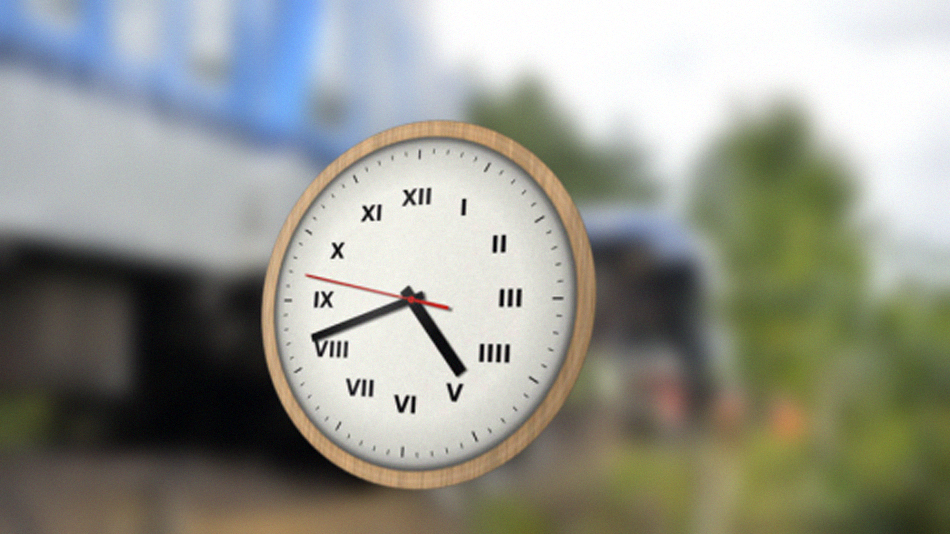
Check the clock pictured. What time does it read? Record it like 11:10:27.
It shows 4:41:47
